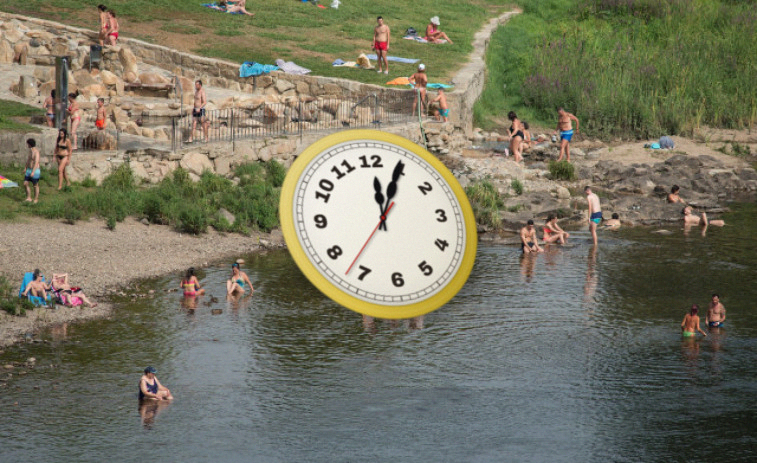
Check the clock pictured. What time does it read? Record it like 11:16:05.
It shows 12:04:37
